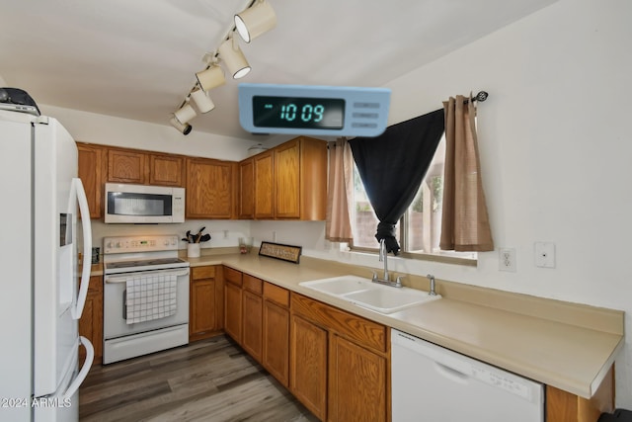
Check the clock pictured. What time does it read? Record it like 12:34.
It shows 10:09
